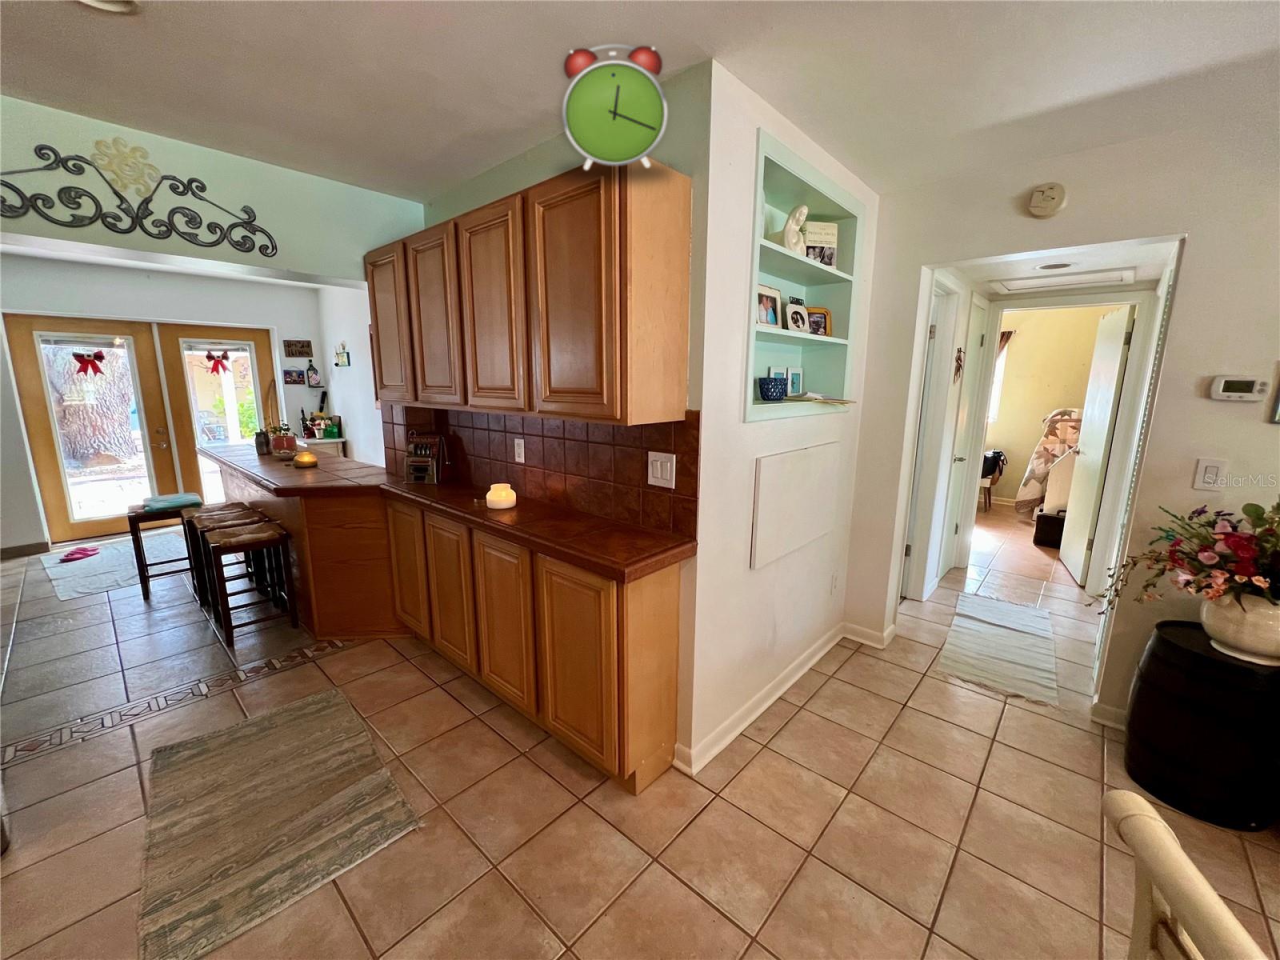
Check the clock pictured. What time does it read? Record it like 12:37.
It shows 12:19
